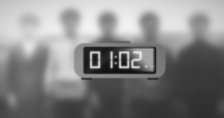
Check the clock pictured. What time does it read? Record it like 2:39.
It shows 1:02
